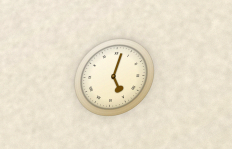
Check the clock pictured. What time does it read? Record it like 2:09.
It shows 5:02
